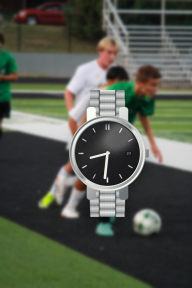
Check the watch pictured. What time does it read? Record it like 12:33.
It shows 8:31
